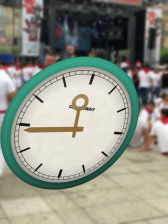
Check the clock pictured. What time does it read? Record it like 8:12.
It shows 11:44
